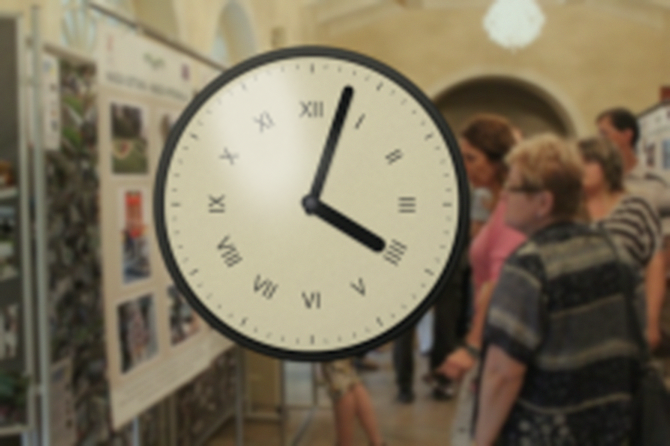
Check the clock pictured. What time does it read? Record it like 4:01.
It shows 4:03
